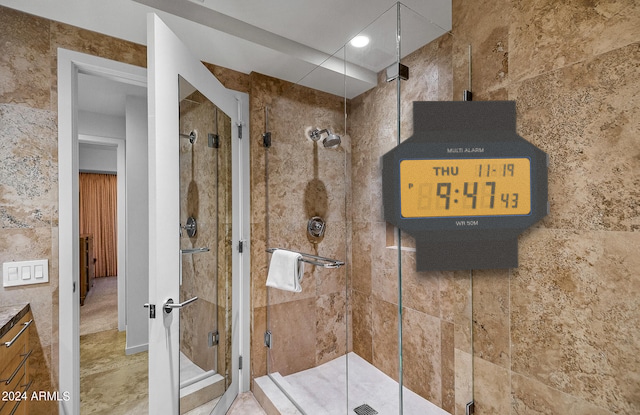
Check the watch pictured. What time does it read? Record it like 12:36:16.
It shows 9:47:43
